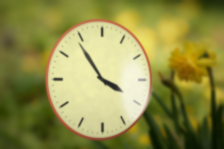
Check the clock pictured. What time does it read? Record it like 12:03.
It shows 3:54
